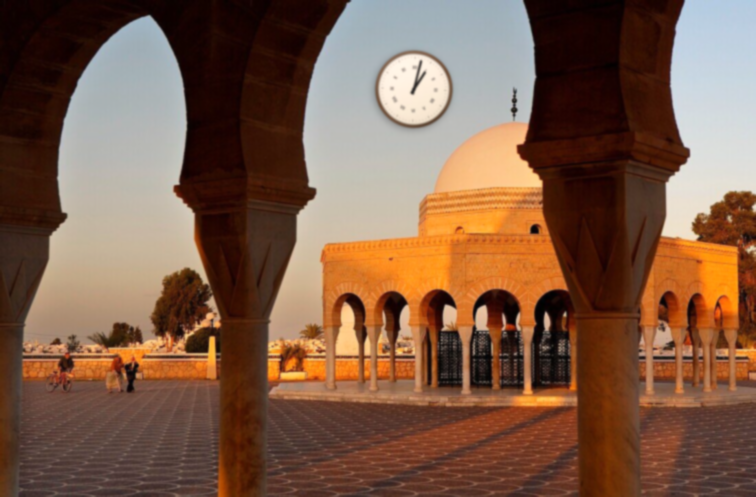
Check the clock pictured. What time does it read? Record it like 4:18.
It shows 1:02
